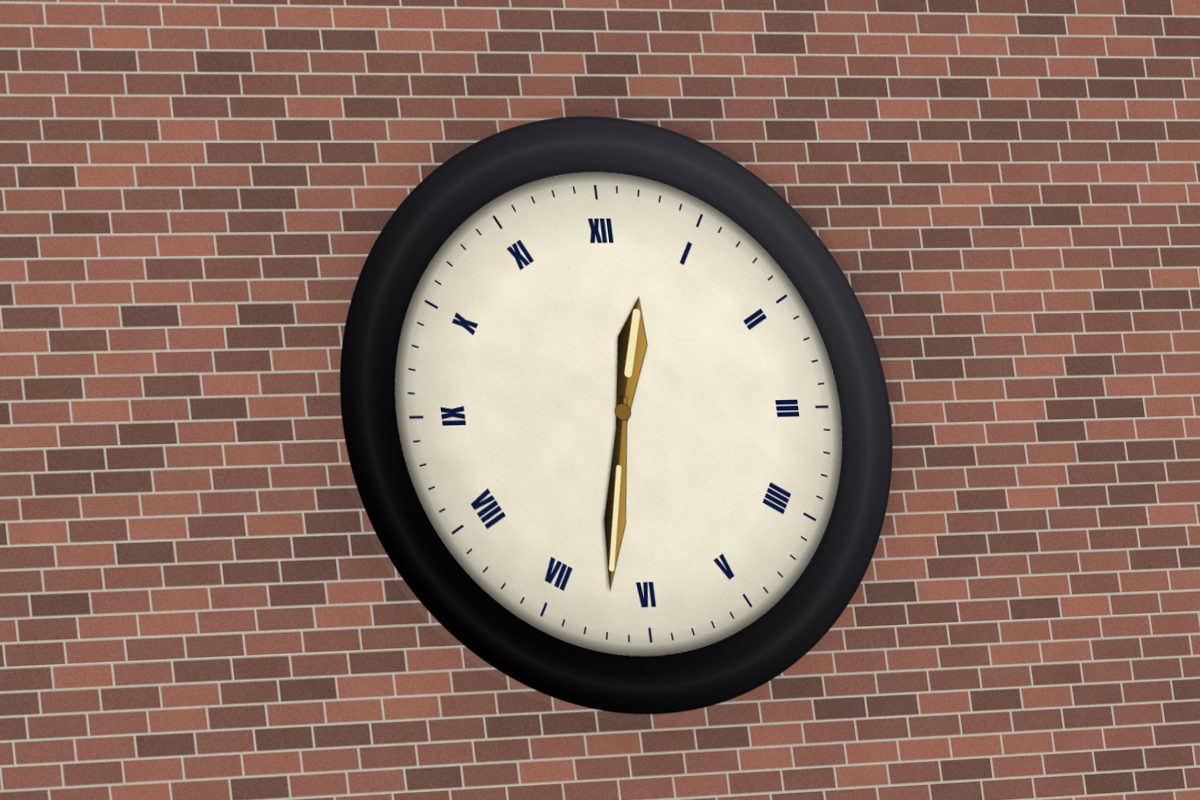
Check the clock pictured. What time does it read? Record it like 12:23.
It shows 12:32
